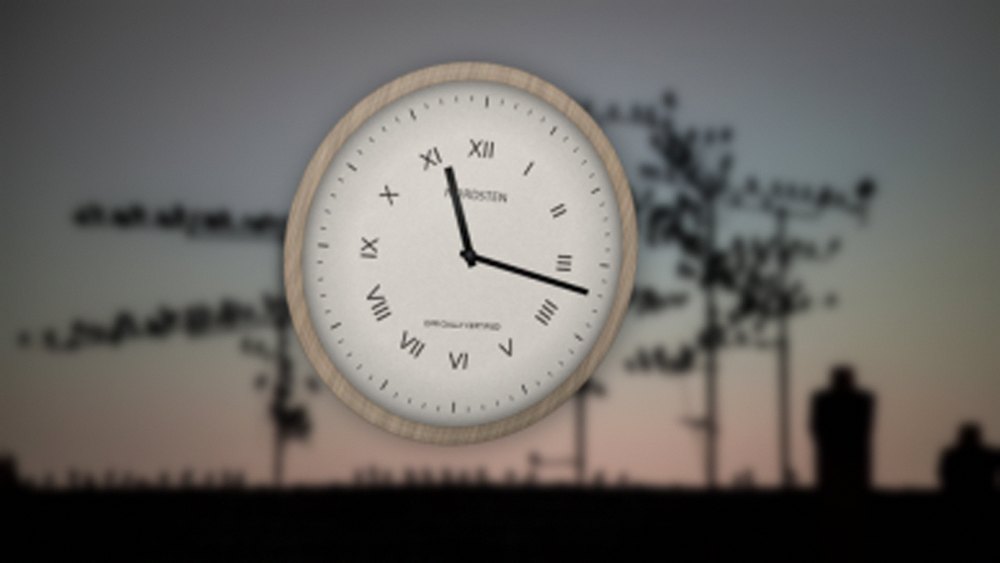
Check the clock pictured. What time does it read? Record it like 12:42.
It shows 11:17
